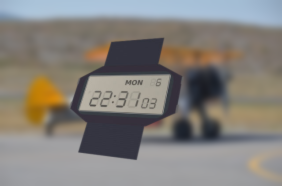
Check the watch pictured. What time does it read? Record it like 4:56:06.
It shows 22:31:03
